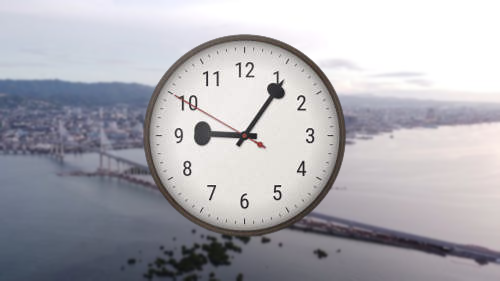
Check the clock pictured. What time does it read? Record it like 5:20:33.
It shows 9:05:50
